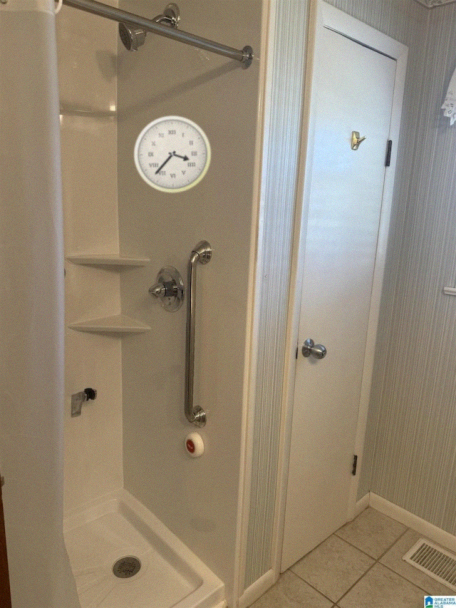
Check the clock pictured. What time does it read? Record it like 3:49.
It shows 3:37
